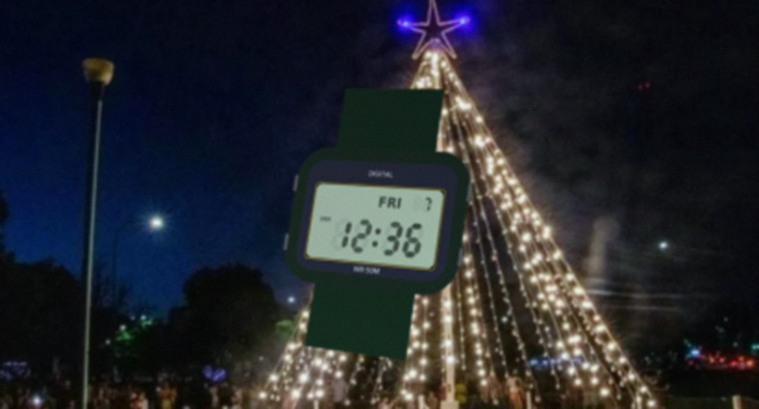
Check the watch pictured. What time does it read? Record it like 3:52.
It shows 12:36
